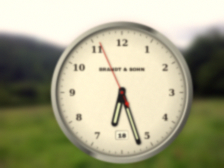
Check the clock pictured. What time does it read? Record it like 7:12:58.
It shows 6:26:56
